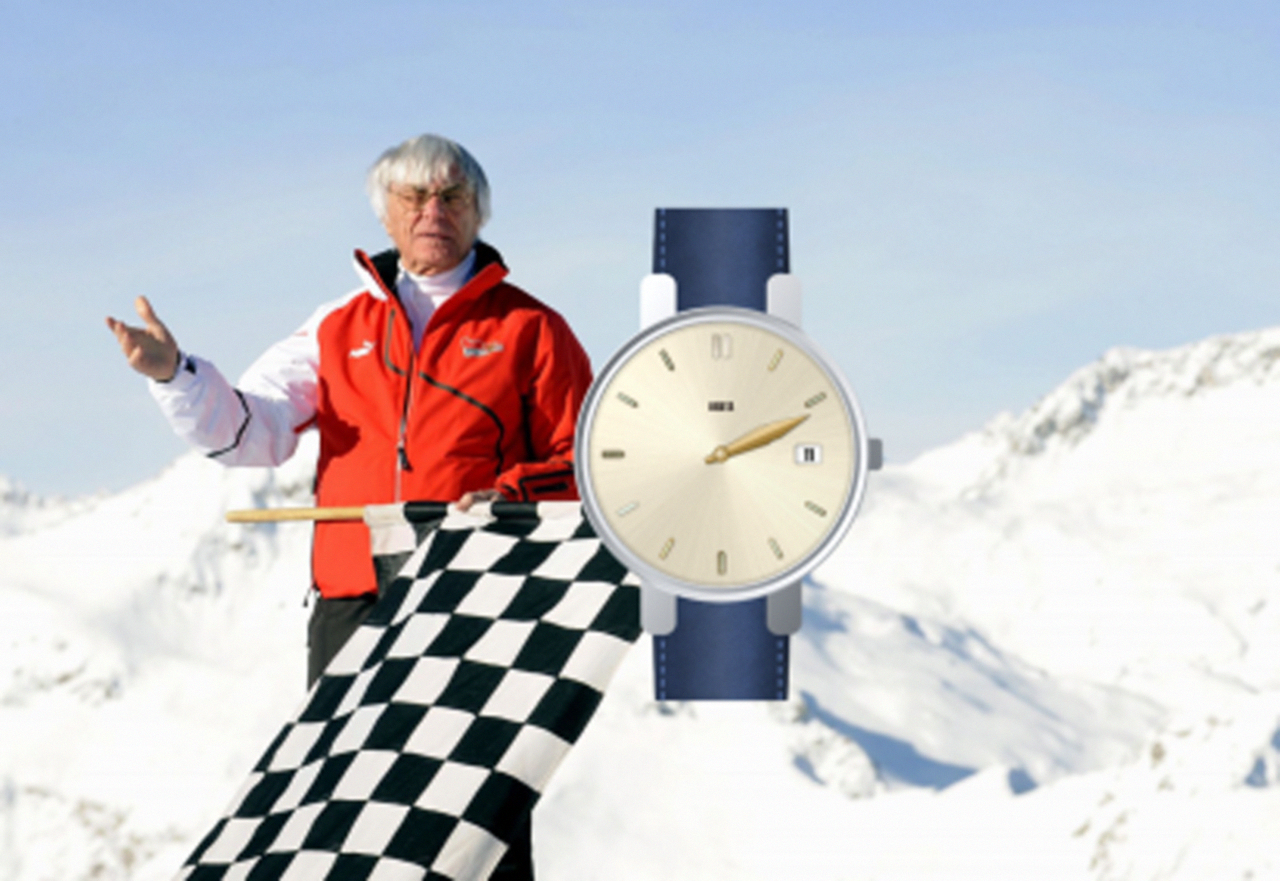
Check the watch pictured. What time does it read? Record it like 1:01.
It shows 2:11
